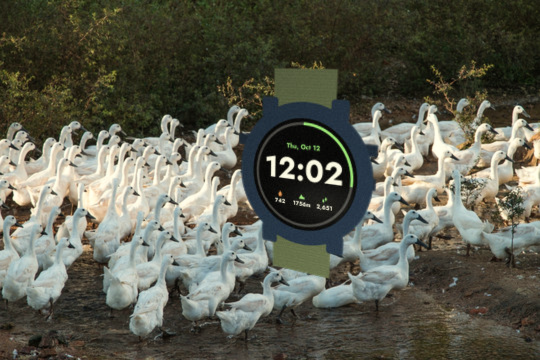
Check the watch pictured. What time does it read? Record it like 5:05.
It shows 12:02
